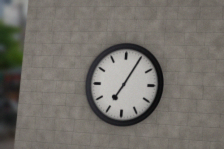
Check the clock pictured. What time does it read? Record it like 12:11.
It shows 7:05
